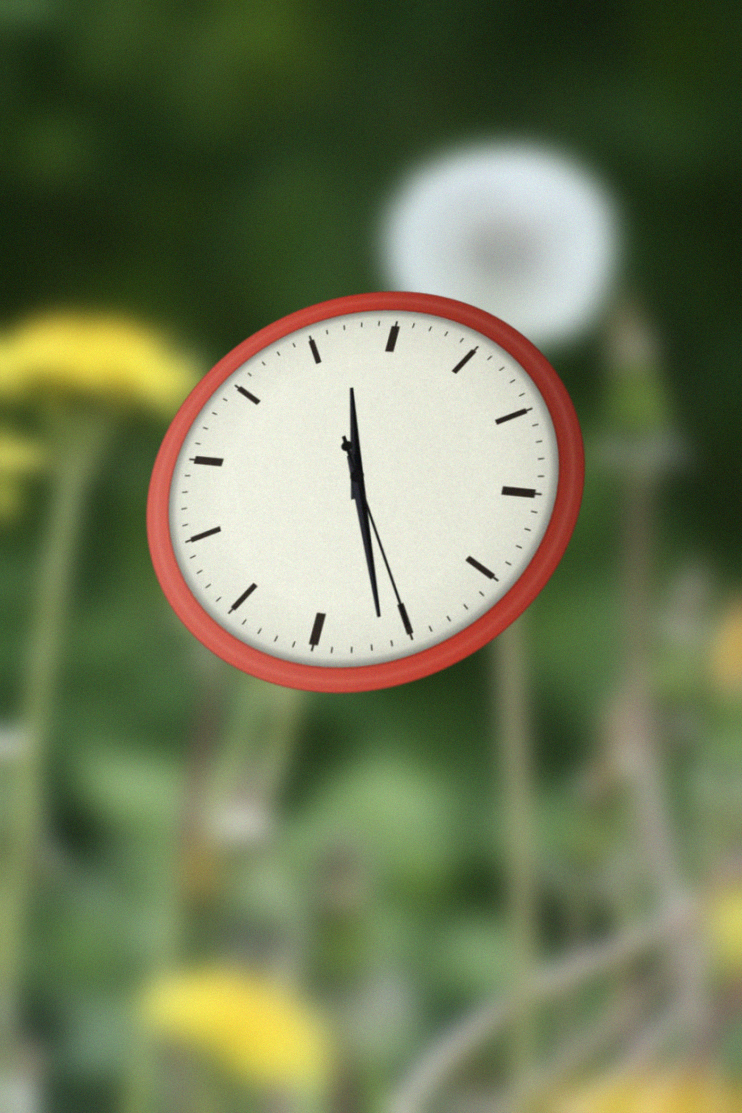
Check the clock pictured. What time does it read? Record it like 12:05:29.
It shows 11:26:25
